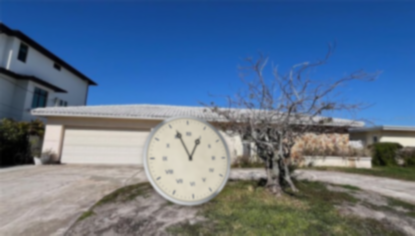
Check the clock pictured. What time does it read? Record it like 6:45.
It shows 12:56
